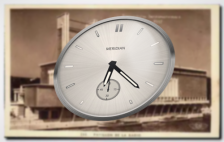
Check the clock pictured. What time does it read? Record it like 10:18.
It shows 6:22
